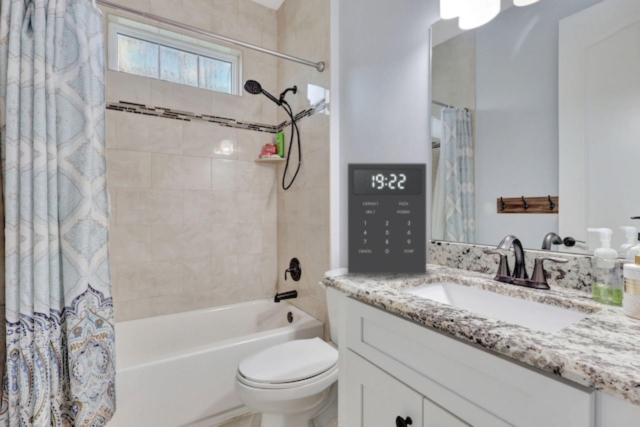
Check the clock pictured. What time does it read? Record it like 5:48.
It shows 19:22
